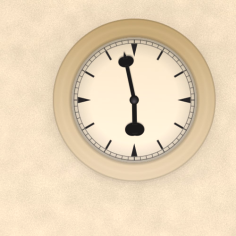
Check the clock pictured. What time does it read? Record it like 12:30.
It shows 5:58
